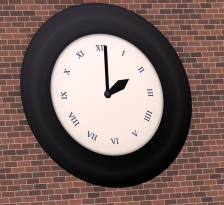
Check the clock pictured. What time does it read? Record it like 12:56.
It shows 2:01
